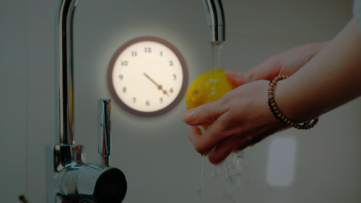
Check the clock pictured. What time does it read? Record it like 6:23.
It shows 4:22
